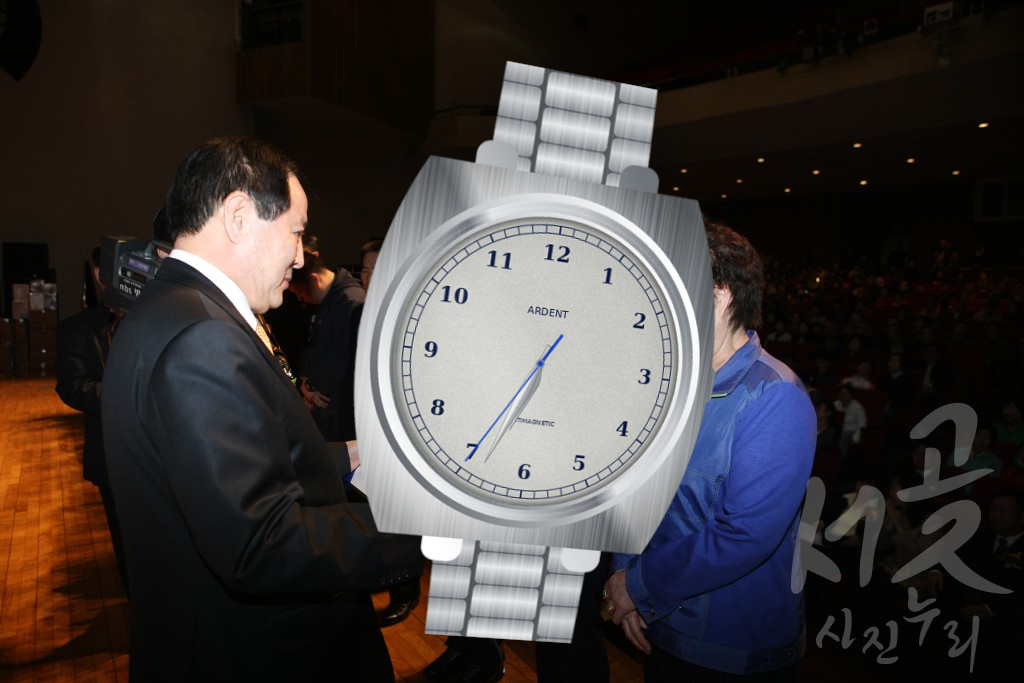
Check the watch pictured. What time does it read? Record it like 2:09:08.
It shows 6:33:35
